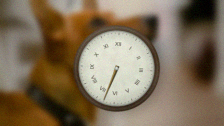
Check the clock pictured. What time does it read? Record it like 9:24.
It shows 6:33
